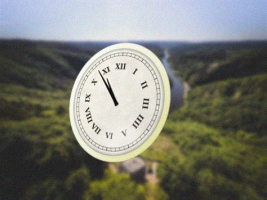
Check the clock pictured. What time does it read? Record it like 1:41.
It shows 10:53
